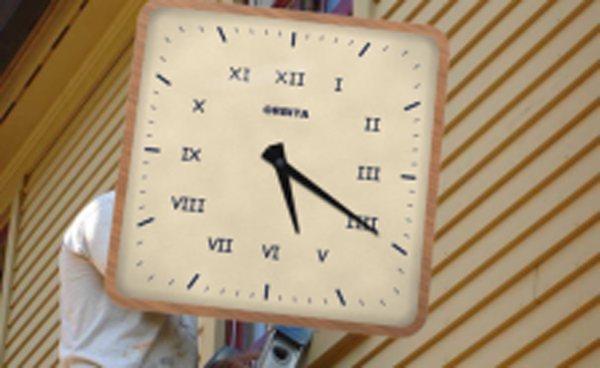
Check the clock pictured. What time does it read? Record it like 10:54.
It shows 5:20
